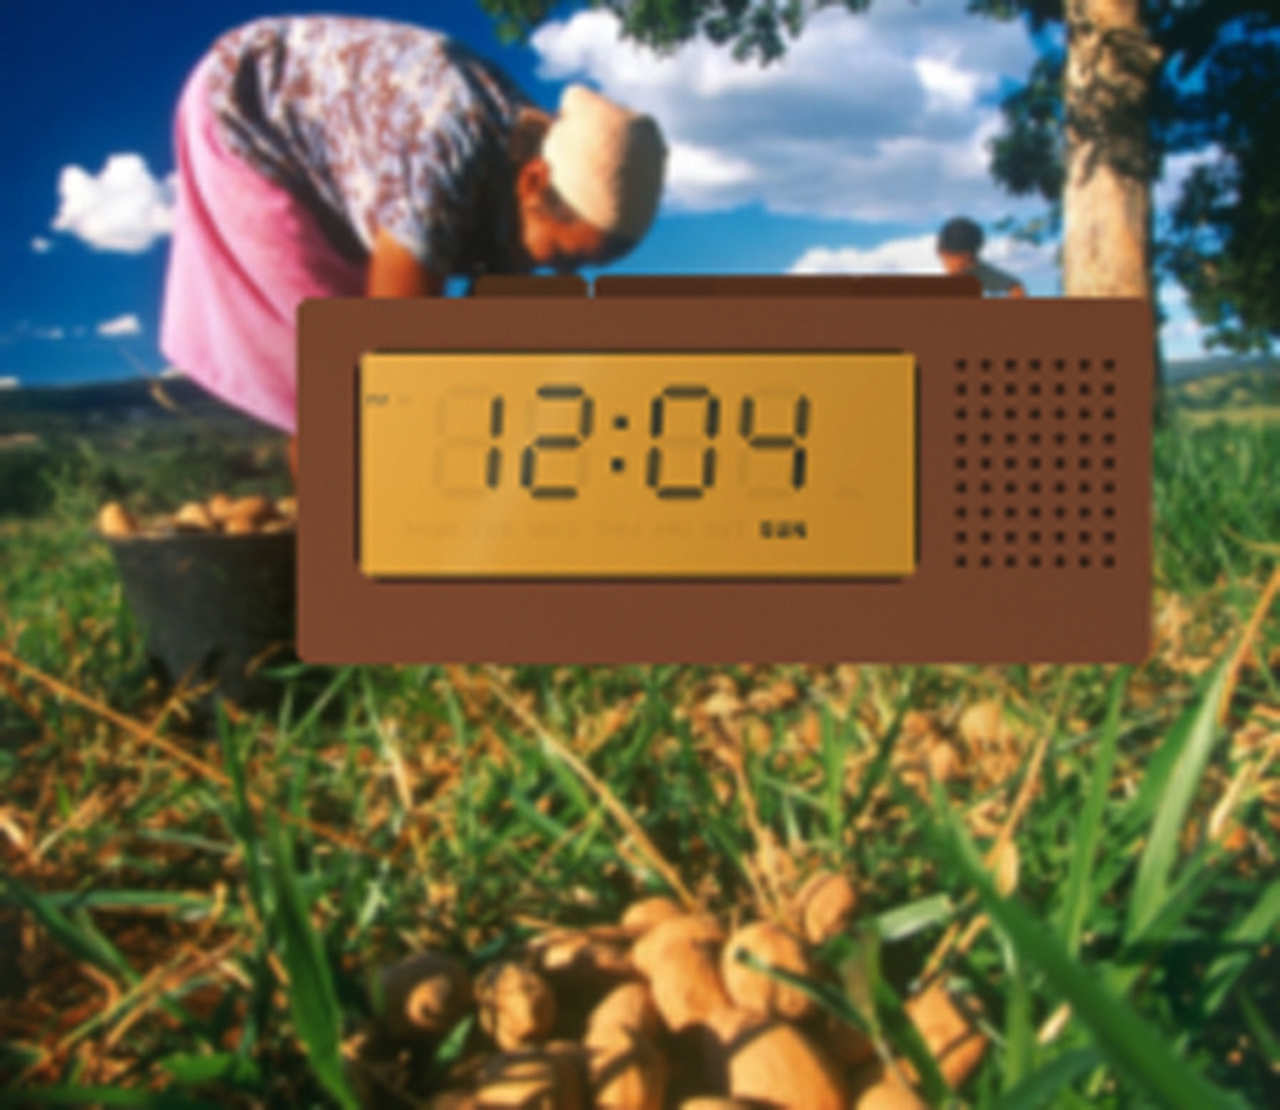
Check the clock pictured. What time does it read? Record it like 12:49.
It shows 12:04
